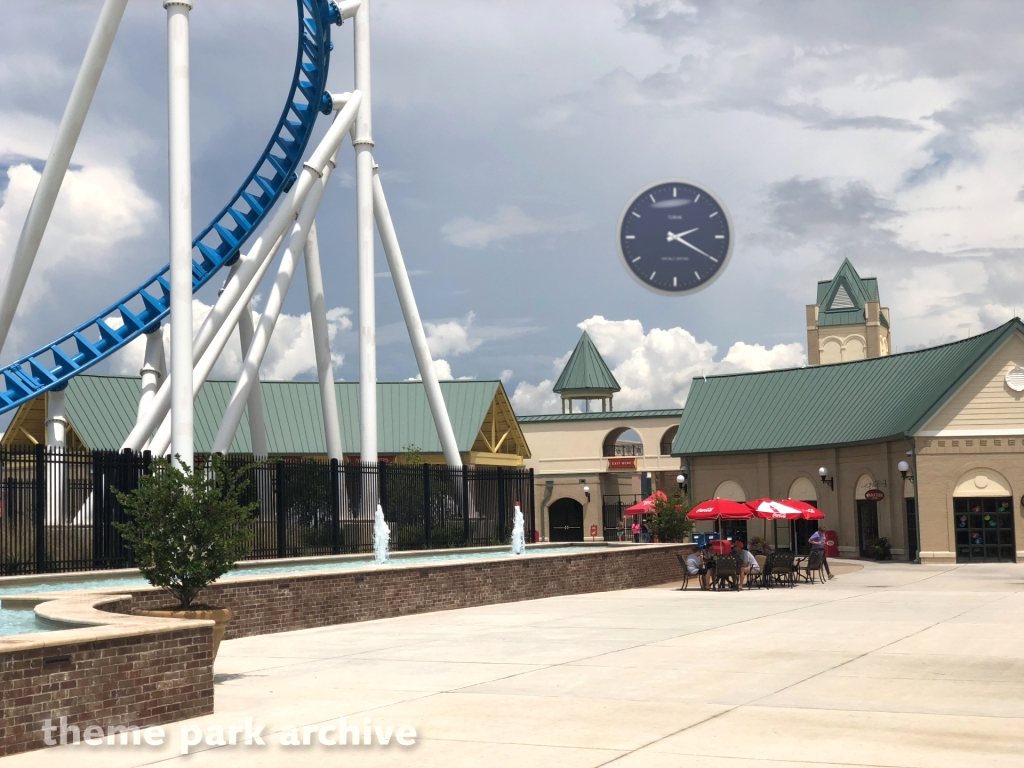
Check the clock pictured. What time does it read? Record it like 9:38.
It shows 2:20
